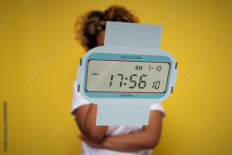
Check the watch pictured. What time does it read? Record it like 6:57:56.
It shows 17:56:10
